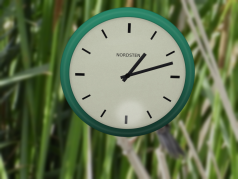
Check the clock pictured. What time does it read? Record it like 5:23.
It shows 1:12
